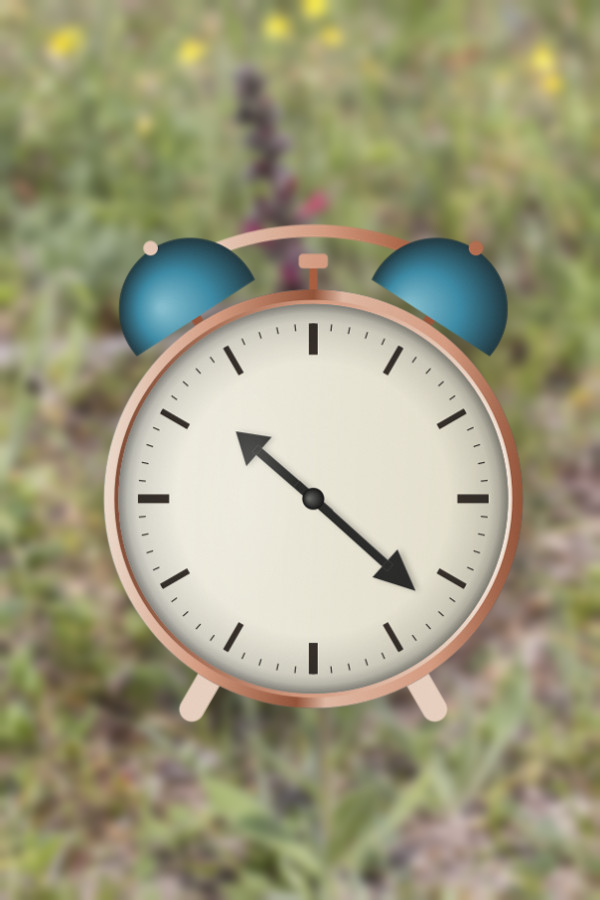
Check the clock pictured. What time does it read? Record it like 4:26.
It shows 10:22
